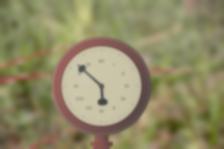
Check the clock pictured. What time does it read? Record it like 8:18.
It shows 5:52
